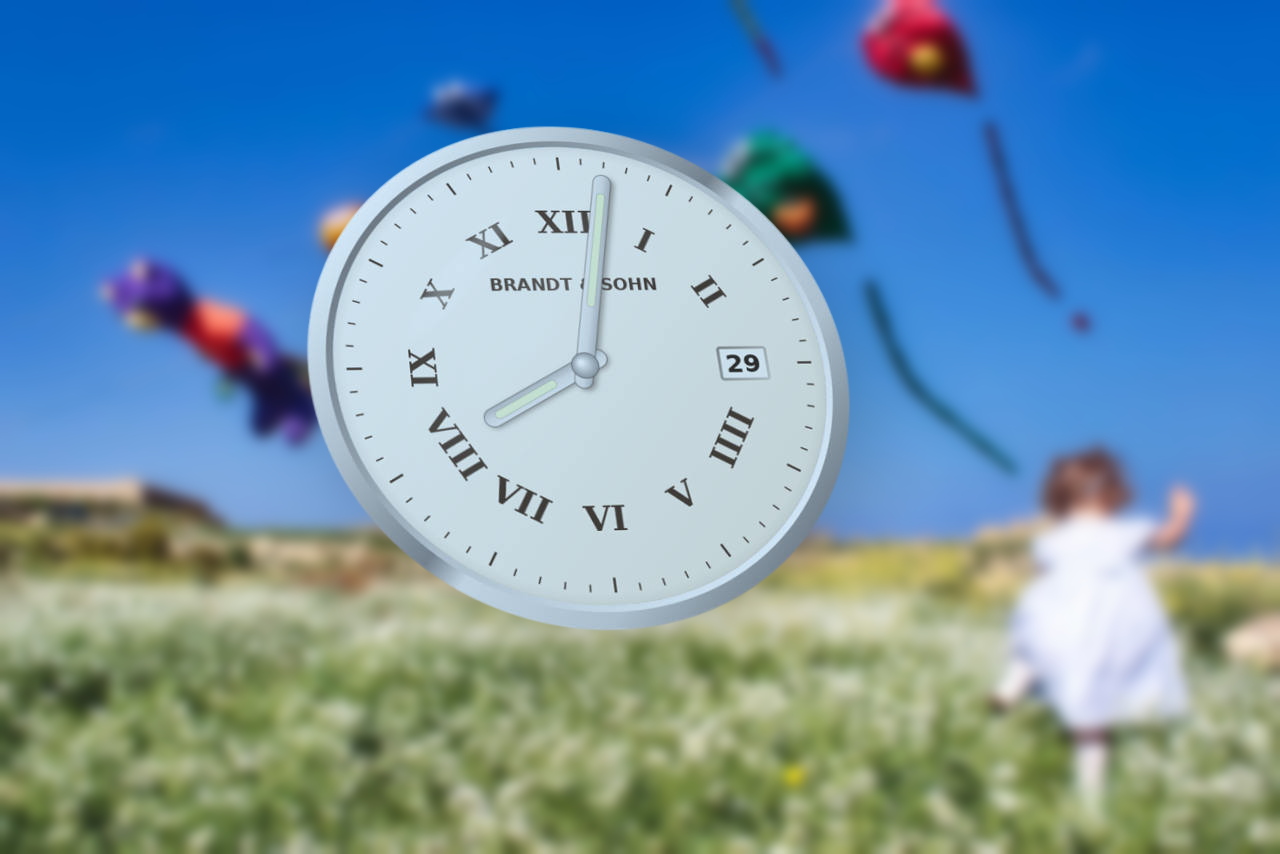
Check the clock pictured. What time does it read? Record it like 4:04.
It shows 8:02
